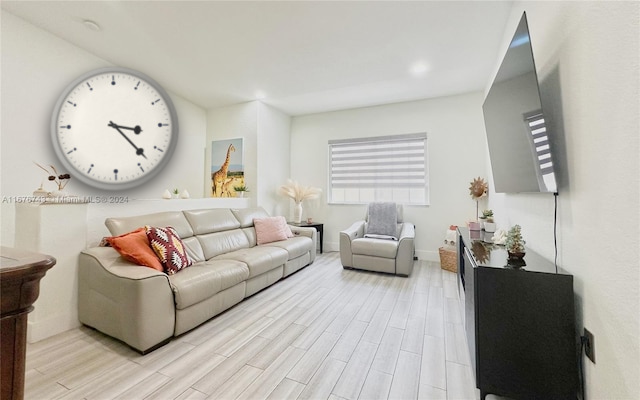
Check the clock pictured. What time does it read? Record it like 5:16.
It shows 3:23
